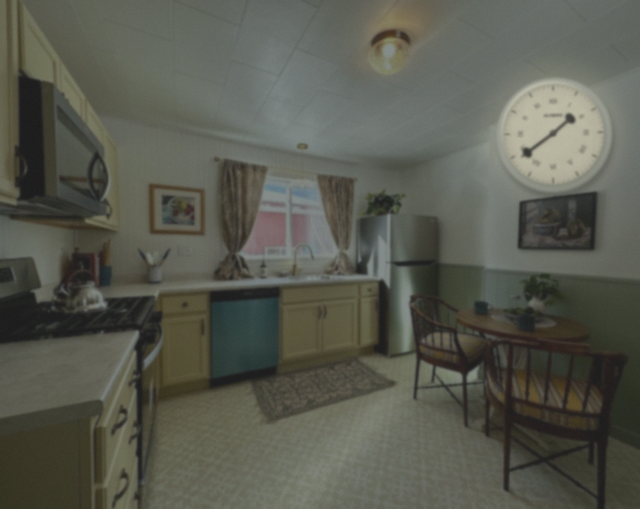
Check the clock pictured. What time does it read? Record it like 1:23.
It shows 1:39
